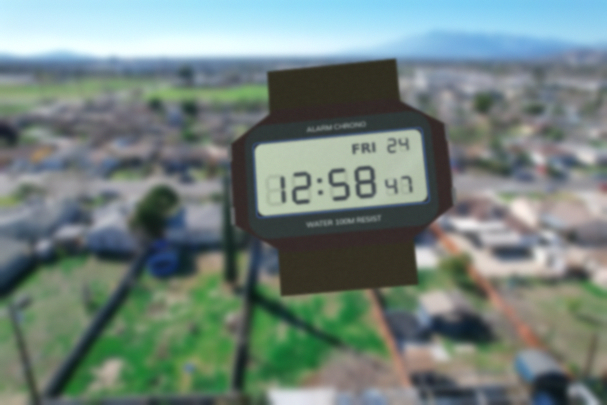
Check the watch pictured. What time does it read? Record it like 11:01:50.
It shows 12:58:47
